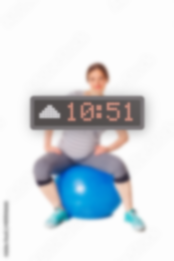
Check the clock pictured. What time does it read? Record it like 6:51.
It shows 10:51
